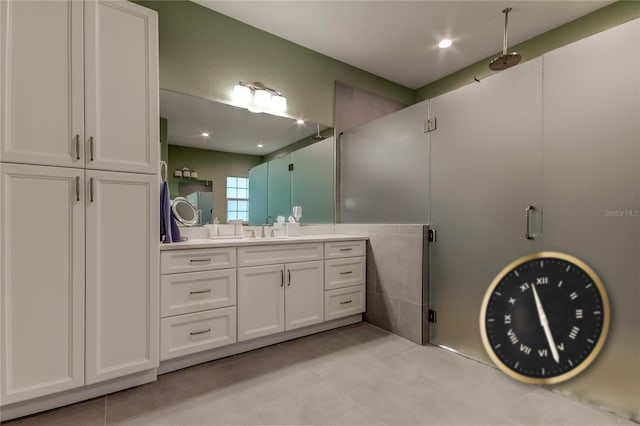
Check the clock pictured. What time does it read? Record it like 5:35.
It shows 11:27
